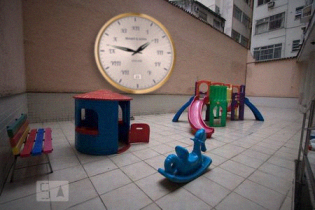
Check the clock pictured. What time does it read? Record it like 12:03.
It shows 1:47
